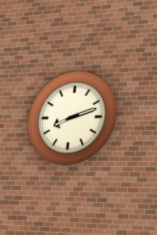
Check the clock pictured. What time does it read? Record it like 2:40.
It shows 8:12
